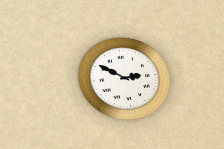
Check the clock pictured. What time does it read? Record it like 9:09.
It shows 2:51
